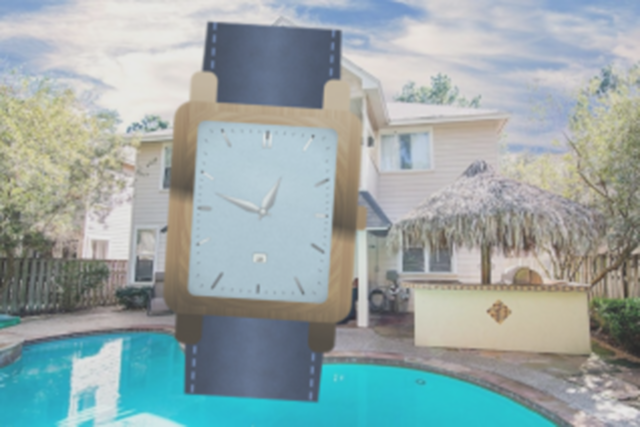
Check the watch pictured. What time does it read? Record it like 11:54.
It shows 12:48
